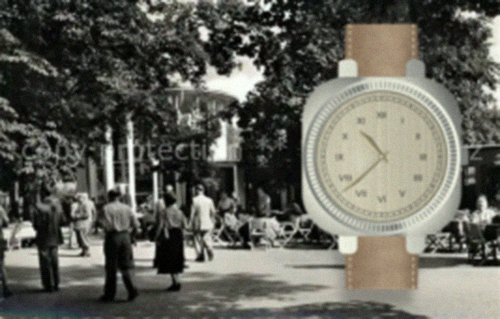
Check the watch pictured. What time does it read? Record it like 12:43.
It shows 10:38
